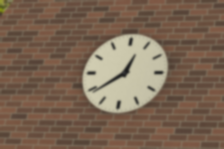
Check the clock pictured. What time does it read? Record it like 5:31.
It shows 12:39
